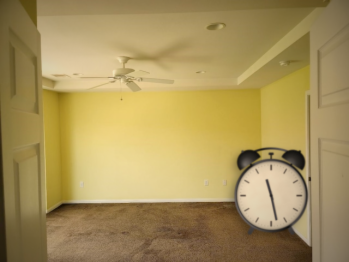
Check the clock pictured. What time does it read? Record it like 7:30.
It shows 11:28
